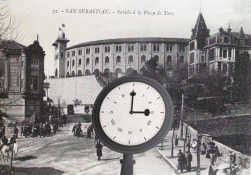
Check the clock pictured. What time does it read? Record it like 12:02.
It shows 3:00
